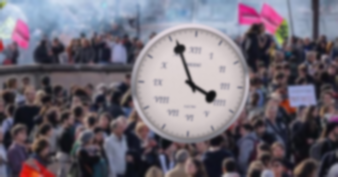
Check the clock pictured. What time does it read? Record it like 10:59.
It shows 3:56
